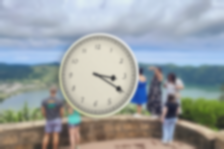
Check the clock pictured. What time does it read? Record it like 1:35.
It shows 3:20
